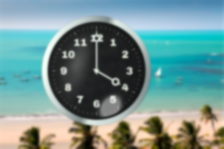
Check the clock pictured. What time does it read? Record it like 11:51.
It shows 4:00
